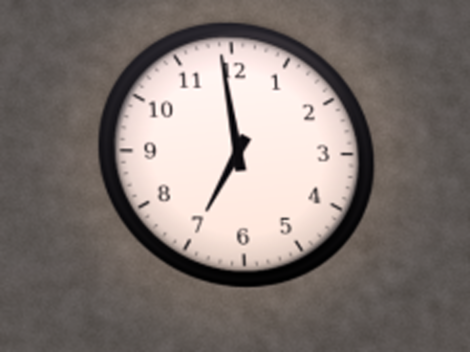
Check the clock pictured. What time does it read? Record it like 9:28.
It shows 6:59
